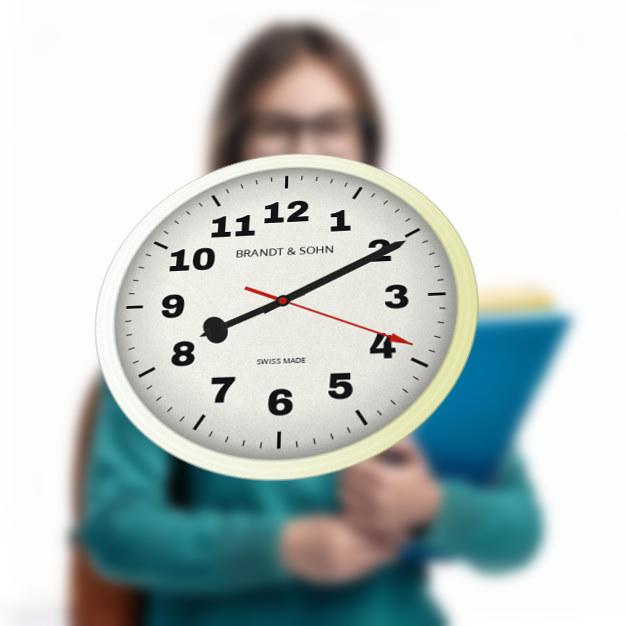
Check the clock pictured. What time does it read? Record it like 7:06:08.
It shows 8:10:19
